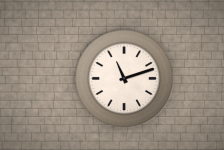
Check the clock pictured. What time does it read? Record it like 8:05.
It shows 11:12
